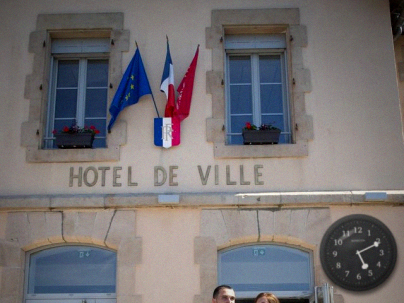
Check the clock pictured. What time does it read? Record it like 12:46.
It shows 5:11
